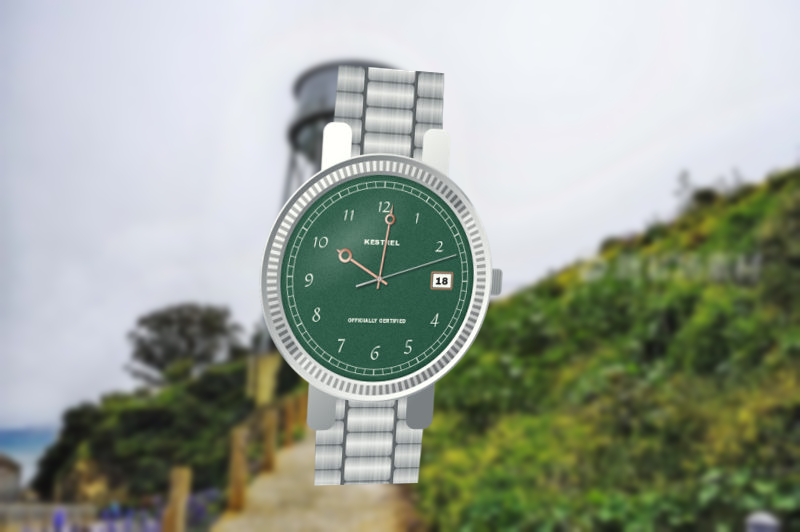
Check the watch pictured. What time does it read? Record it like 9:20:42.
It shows 10:01:12
